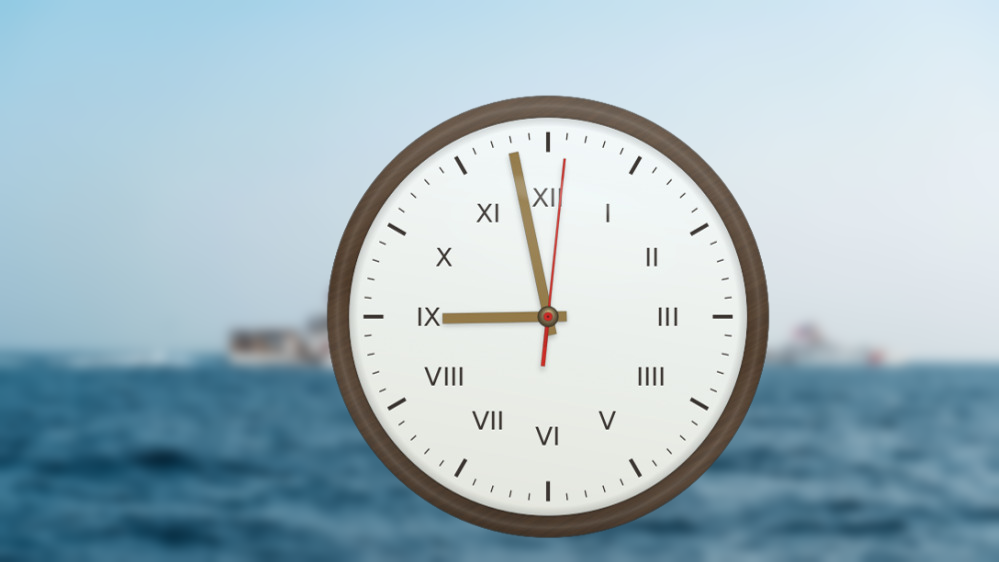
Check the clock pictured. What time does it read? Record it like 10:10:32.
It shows 8:58:01
